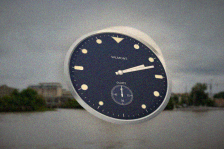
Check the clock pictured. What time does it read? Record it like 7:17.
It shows 2:12
